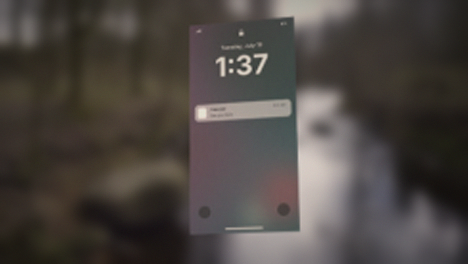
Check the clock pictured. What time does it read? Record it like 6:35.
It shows 1:37
